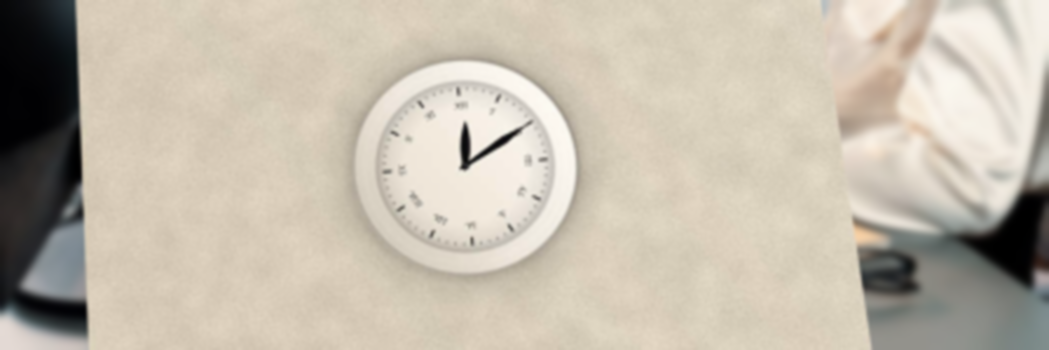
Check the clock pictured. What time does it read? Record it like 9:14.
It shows 12:10
